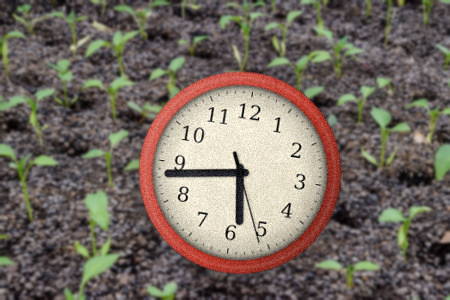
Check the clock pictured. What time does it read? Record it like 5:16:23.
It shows 5:43:26
